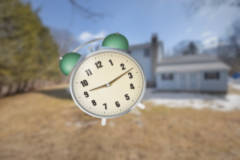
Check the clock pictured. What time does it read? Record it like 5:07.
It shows 9:13
